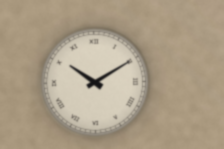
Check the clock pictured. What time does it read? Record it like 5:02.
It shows 10:10
